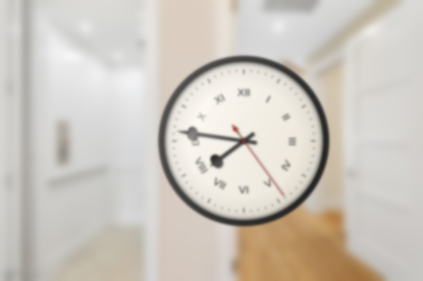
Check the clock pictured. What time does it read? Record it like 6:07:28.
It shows 7:46:24
